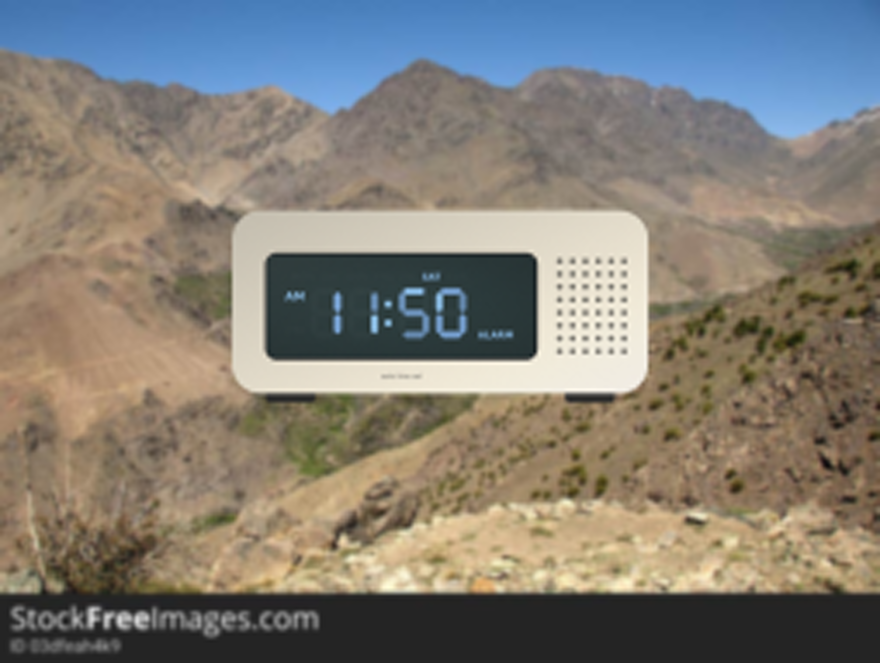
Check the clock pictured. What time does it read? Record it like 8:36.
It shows 11:50
